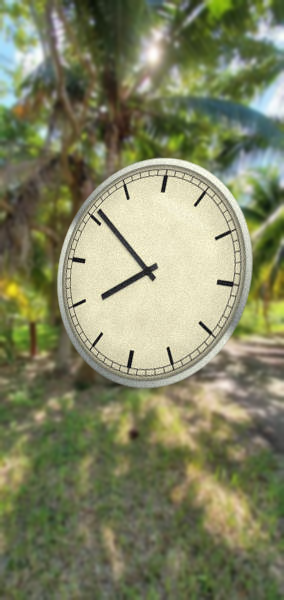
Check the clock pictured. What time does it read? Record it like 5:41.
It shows 7:51
